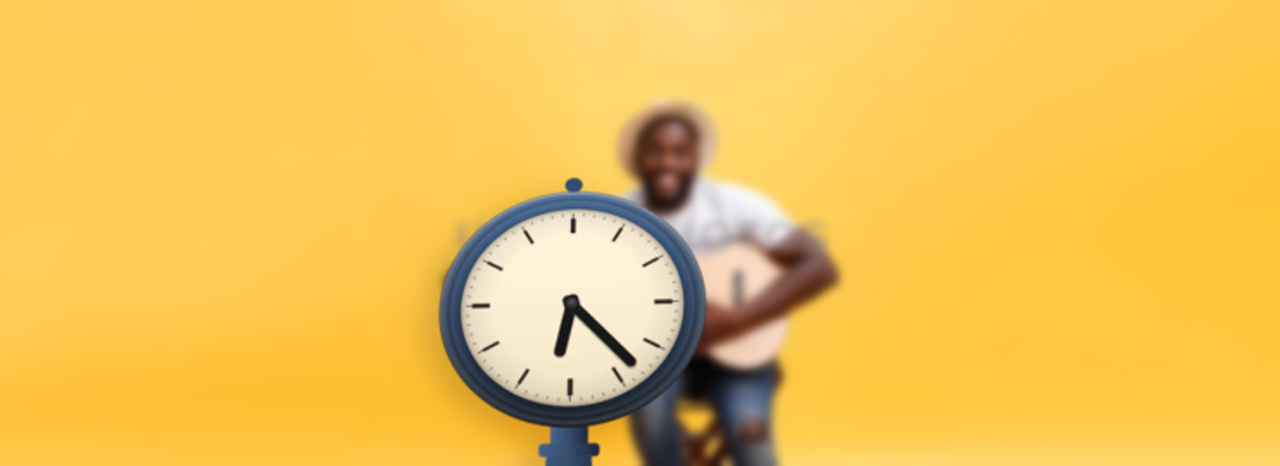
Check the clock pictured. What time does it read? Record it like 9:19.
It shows 6:23
